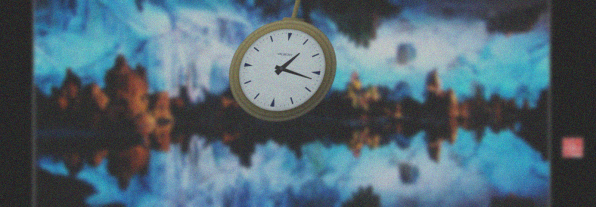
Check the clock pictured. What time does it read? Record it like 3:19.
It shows 1:17
